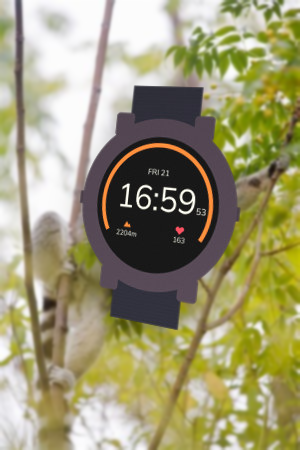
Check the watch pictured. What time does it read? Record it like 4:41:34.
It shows 16:59:53
